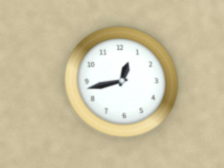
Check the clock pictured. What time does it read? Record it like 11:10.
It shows 12:43
